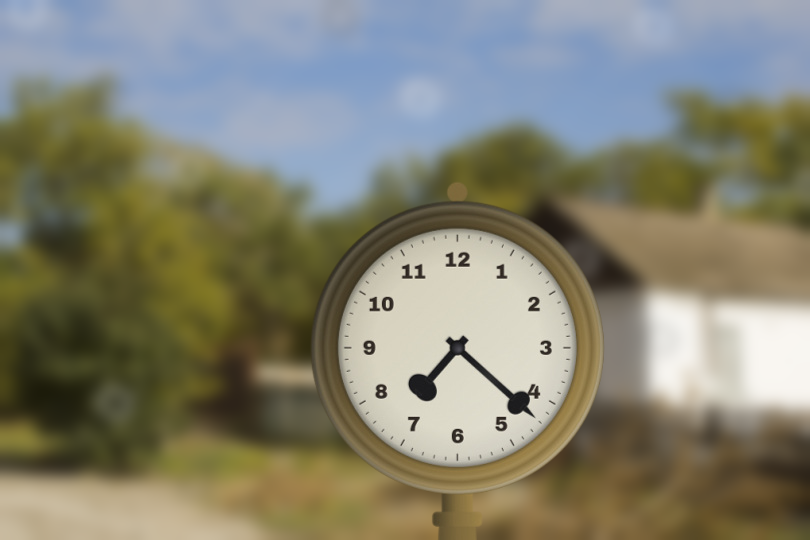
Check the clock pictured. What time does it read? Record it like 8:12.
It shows 7:22
